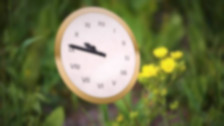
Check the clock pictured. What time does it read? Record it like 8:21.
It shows 9:46
